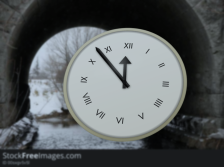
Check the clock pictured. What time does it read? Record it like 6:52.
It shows 11:53
